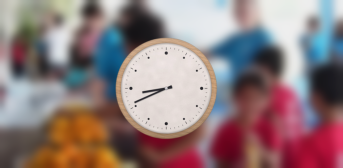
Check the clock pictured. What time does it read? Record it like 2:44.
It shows 8:41
